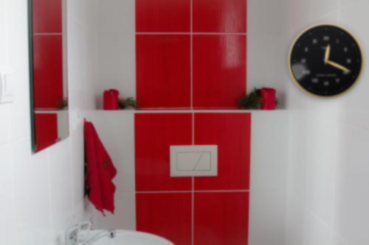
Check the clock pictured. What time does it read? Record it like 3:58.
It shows 12:19
